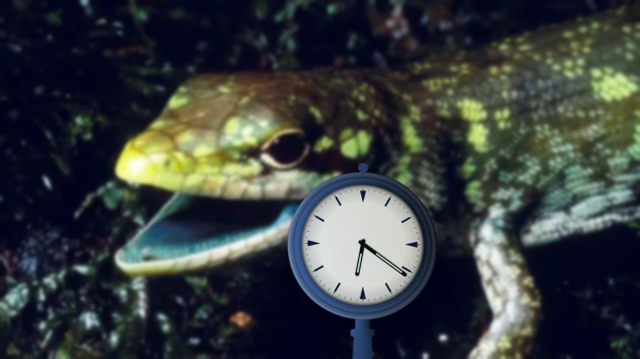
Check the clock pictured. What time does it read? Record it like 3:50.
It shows 6:21
